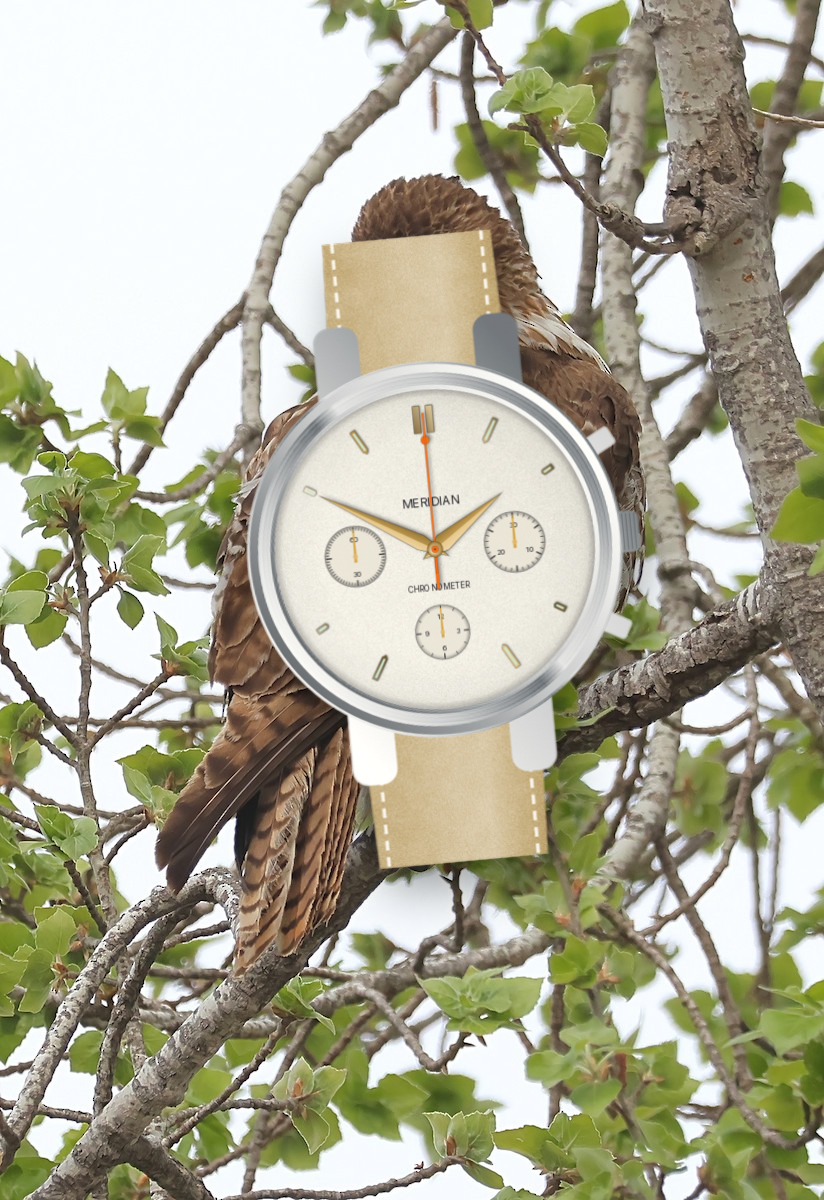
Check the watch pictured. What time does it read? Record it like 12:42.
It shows 1:50
